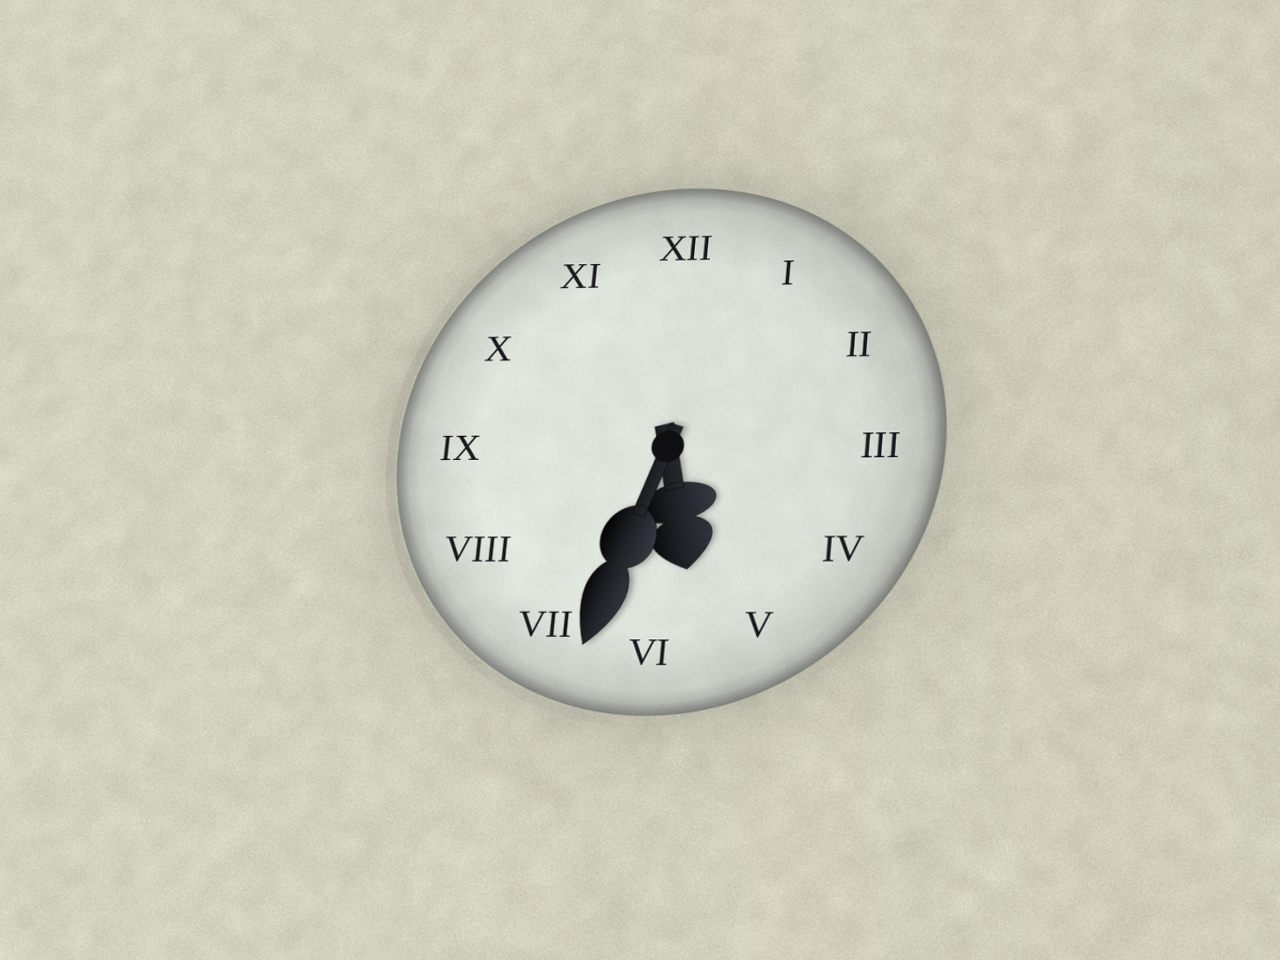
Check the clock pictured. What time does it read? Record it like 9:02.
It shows 5:33
